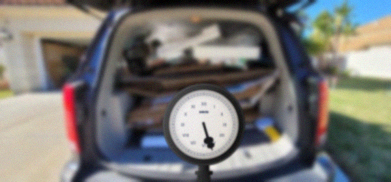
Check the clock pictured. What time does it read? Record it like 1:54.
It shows 5:27
